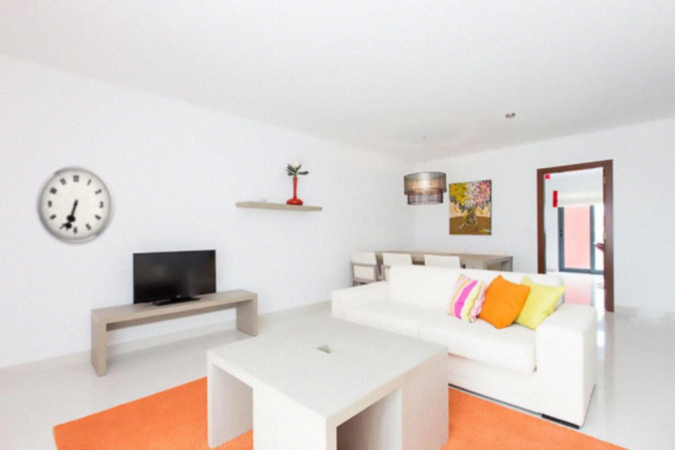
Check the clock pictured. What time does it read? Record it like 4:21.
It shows 6:33
